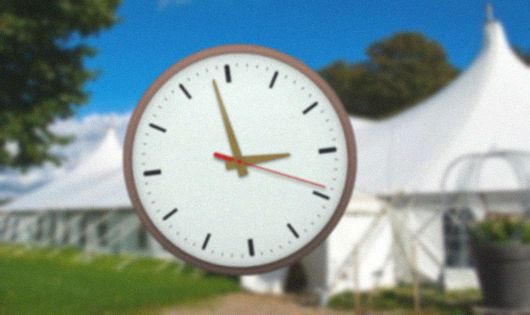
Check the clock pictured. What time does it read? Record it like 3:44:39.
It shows 2:58:19
